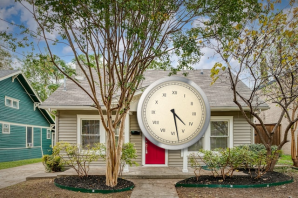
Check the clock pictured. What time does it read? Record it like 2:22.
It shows 4:28
